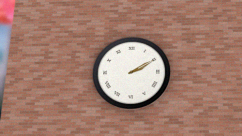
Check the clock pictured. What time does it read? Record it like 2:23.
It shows 2:10
